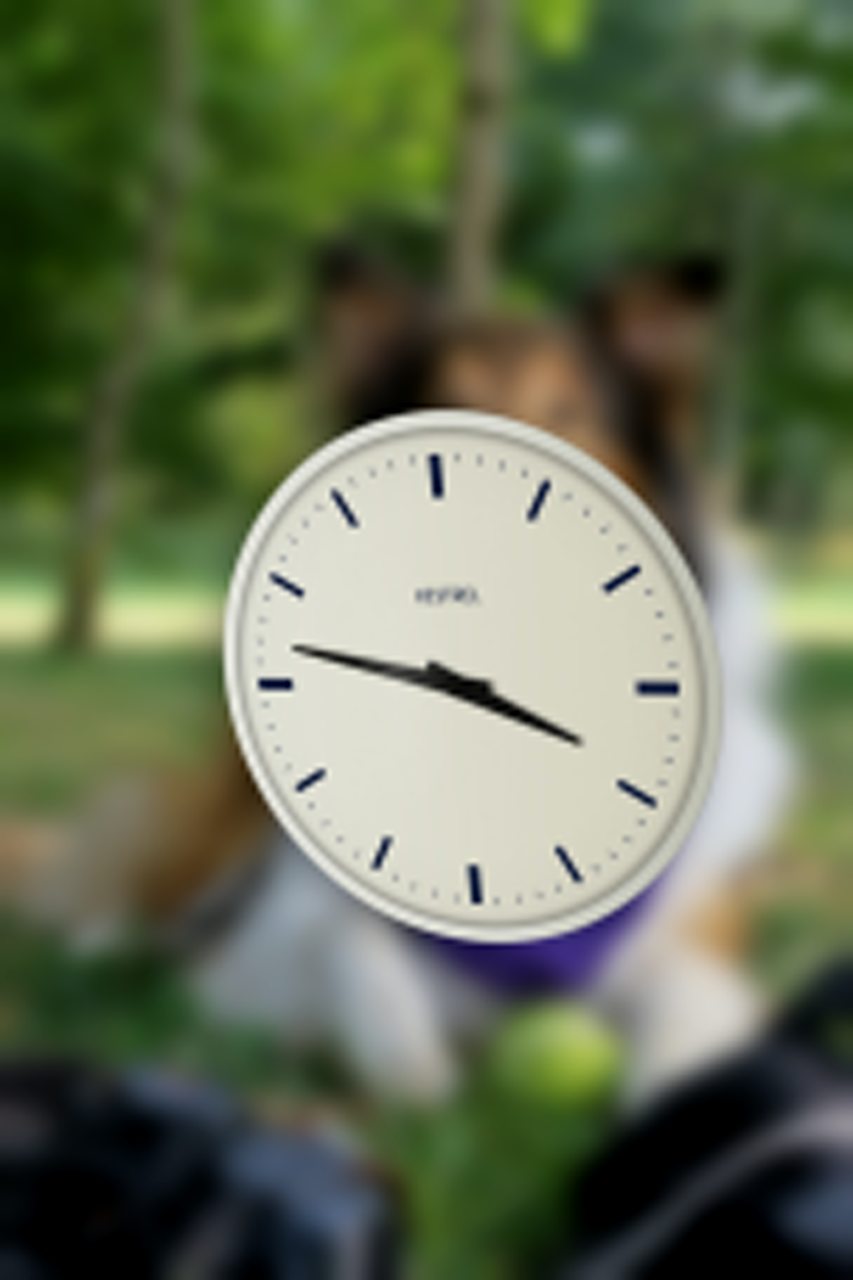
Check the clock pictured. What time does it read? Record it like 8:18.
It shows 3:47
